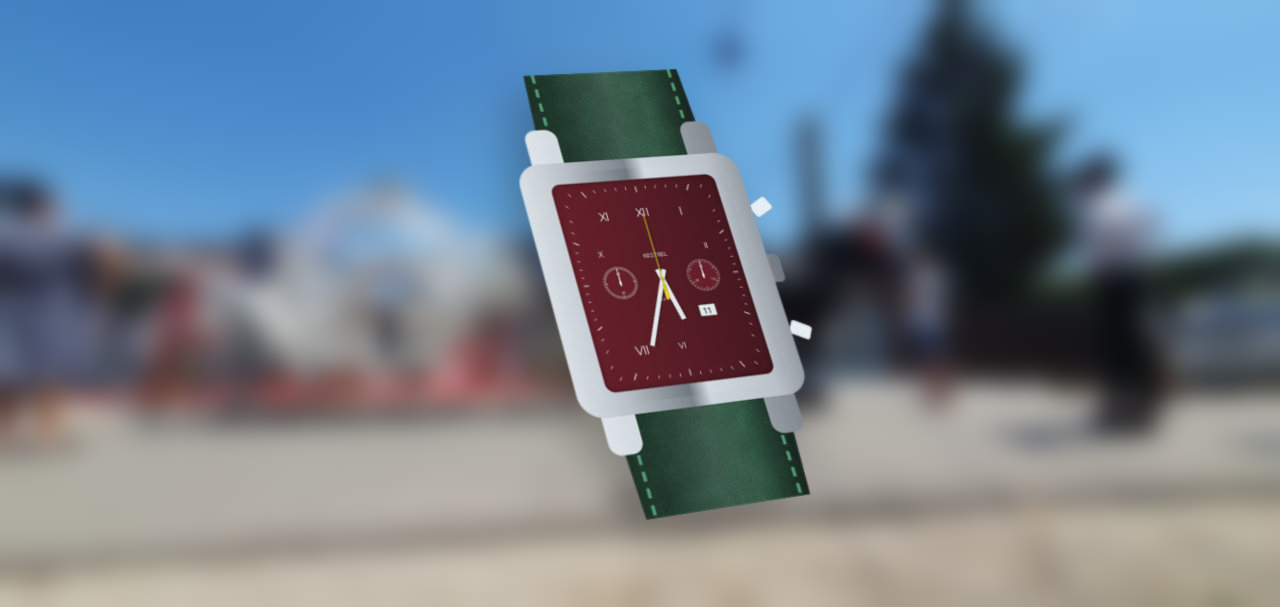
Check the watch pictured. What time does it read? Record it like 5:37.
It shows 5:34
